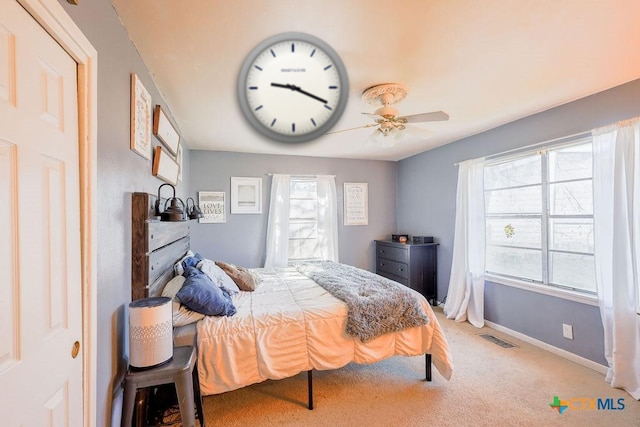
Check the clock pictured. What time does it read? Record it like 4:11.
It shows 9:19
